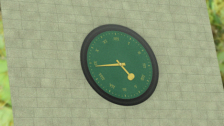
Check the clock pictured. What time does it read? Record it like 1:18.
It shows 4:44
